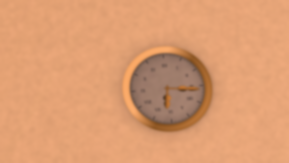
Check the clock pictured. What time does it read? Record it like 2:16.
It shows 6:16
